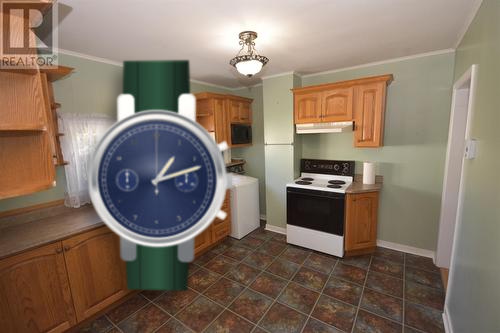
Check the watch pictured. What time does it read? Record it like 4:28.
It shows 1:12
